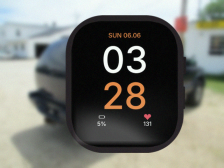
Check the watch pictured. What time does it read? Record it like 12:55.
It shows 3:28
